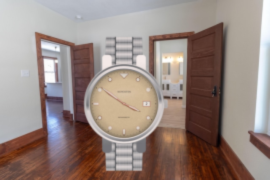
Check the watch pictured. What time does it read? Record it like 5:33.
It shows 3:51
